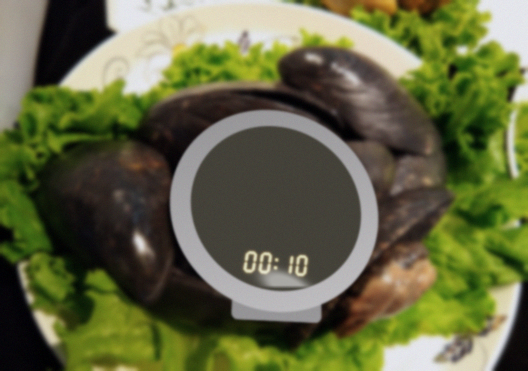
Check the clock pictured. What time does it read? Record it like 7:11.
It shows 0:10
